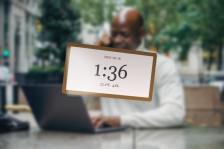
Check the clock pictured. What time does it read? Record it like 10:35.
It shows 1:36
